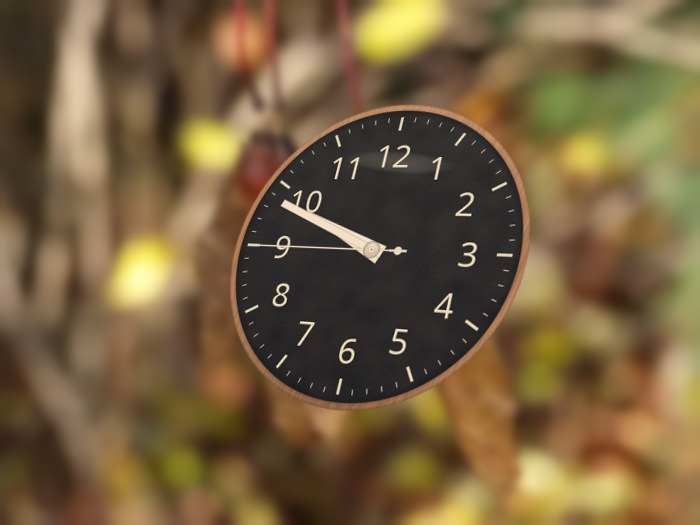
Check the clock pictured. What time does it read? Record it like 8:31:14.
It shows 9:48:45
